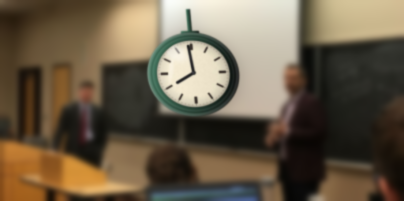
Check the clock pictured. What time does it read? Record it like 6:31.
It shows 7:59
